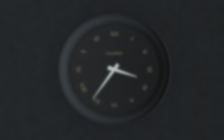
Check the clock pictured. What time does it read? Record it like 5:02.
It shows 3:36
